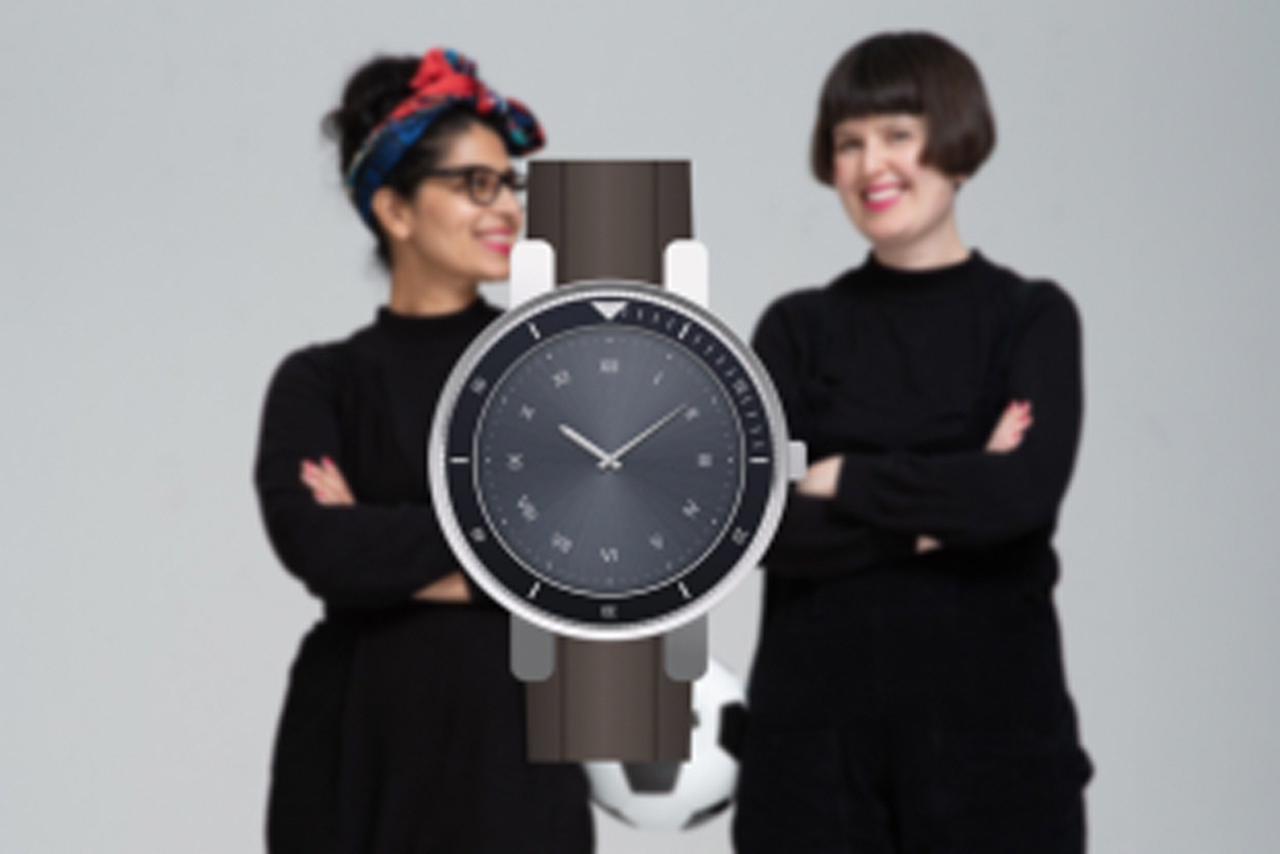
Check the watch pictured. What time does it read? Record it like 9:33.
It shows 10:09
